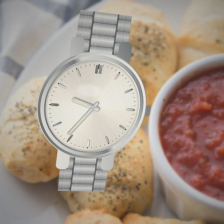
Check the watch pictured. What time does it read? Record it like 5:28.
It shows 9:36
